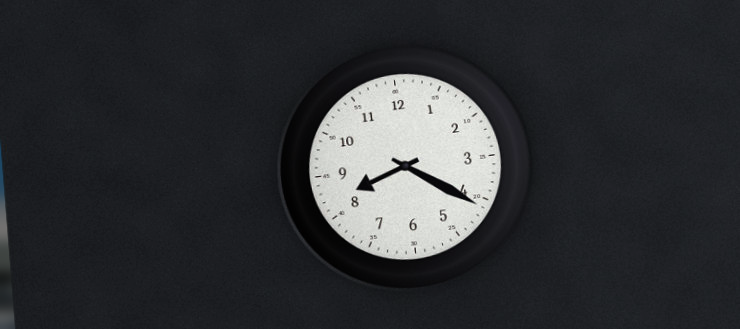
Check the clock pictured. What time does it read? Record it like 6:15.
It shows 8:21
